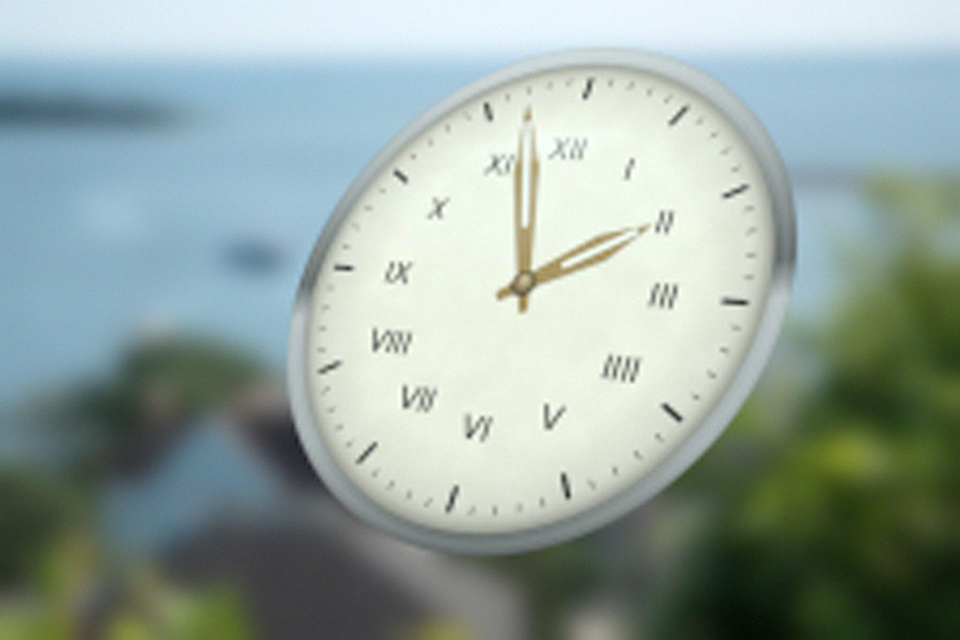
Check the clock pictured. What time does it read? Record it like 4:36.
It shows 1:57
